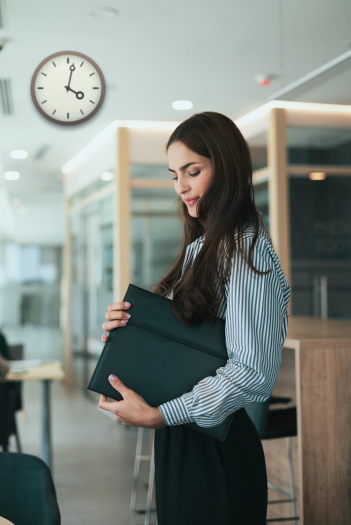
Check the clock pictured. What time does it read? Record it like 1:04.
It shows 4:02
